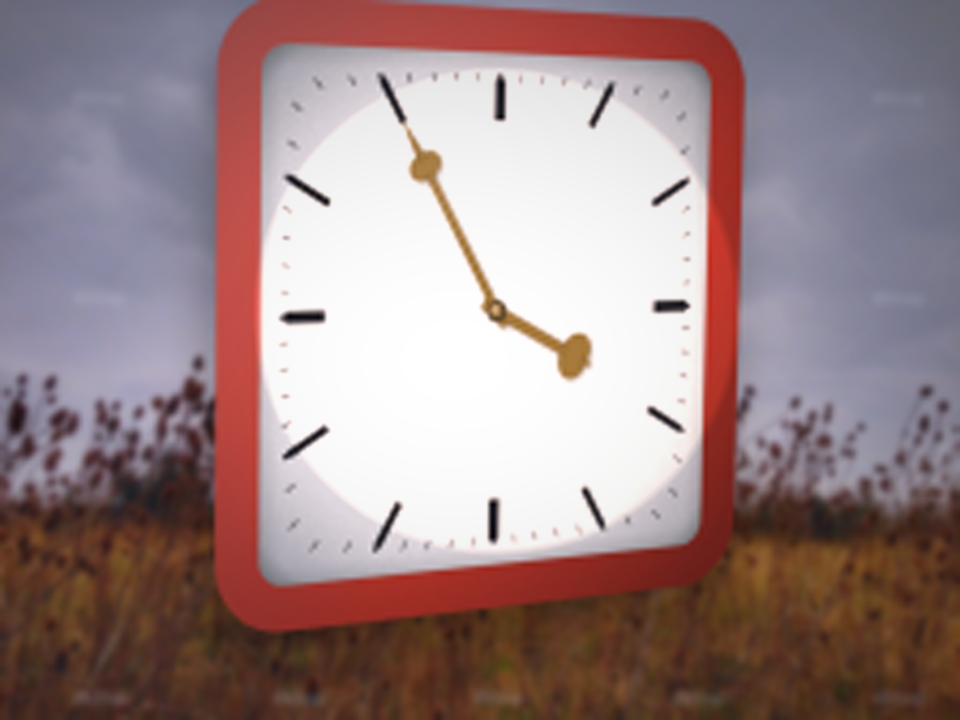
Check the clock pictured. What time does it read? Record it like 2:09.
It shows 3:55
